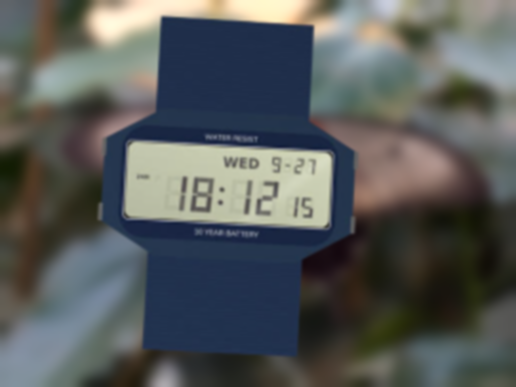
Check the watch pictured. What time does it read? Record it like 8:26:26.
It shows 18:12:15
